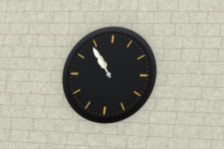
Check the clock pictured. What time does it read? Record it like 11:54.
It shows 10:54
